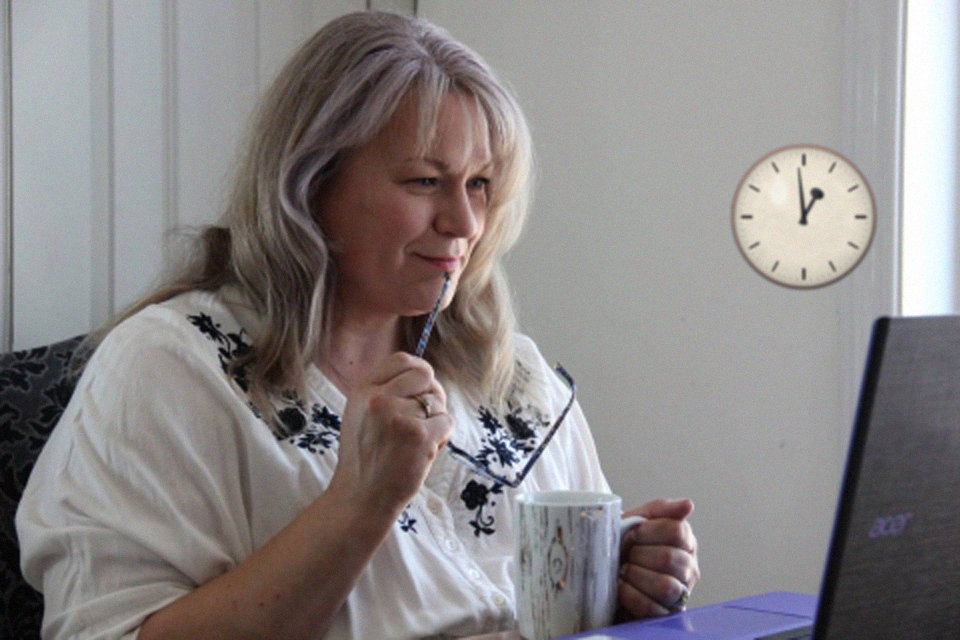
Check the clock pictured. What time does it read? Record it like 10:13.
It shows 12:59
